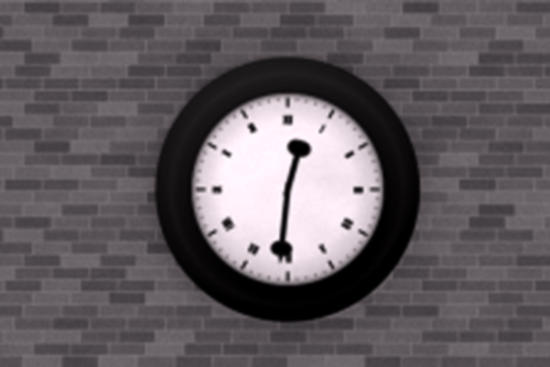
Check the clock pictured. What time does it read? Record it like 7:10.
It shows 12:31
